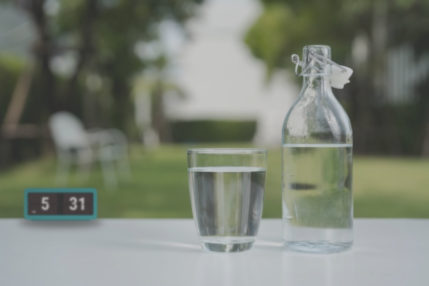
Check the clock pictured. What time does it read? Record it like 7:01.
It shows 5:31
